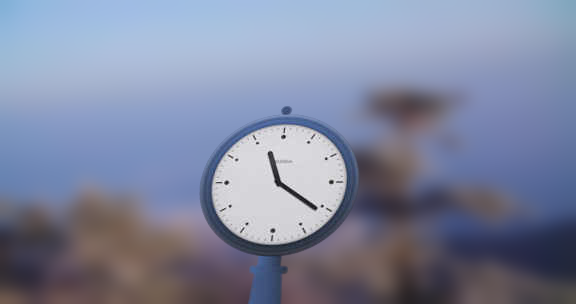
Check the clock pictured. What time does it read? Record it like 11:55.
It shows 11:21
